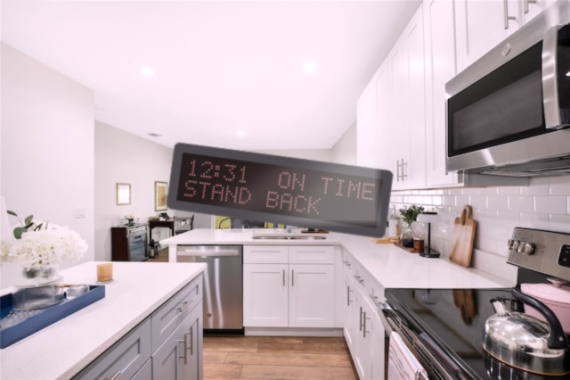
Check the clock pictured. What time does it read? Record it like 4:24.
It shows 12:31
